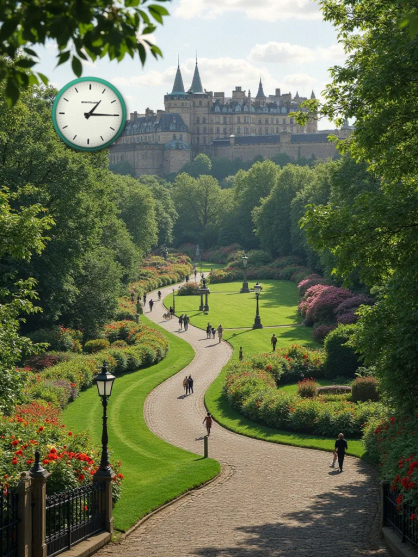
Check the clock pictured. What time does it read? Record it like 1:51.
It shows 1:15
